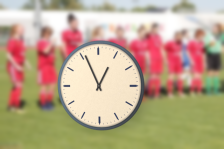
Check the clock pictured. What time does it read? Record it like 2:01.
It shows 12:56
